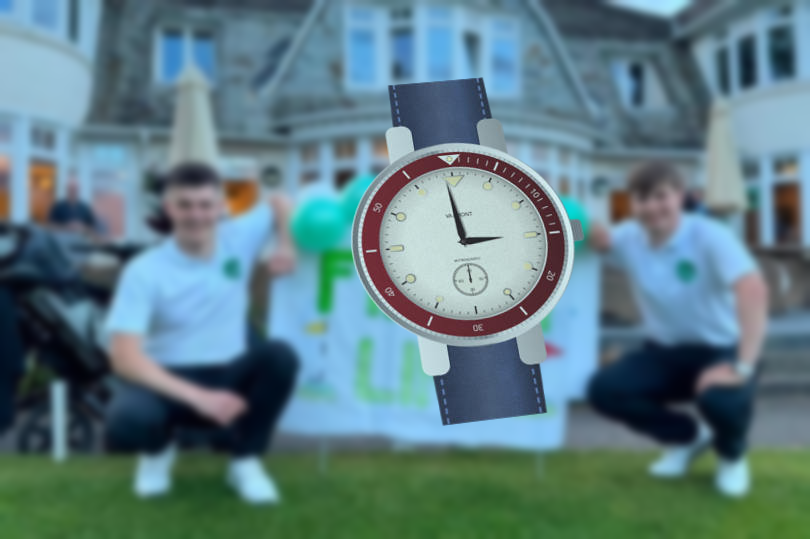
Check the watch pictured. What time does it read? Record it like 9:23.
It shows 2:59
